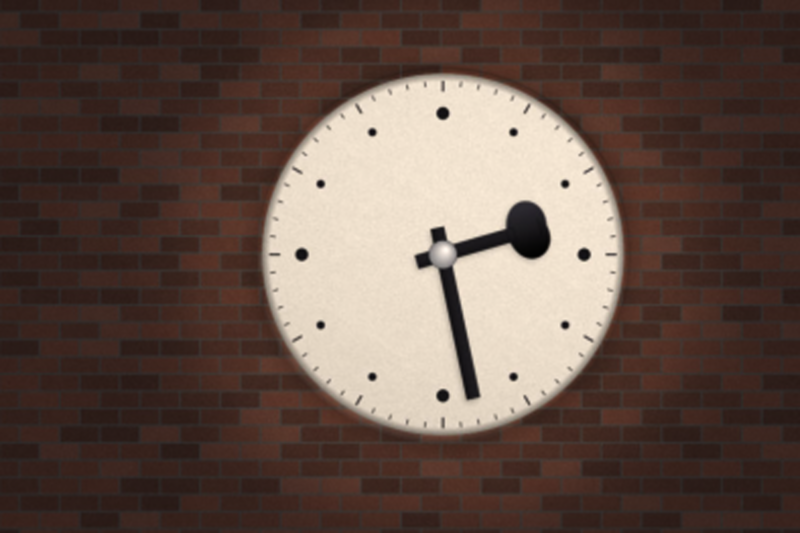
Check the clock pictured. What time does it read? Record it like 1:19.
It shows 2:28
